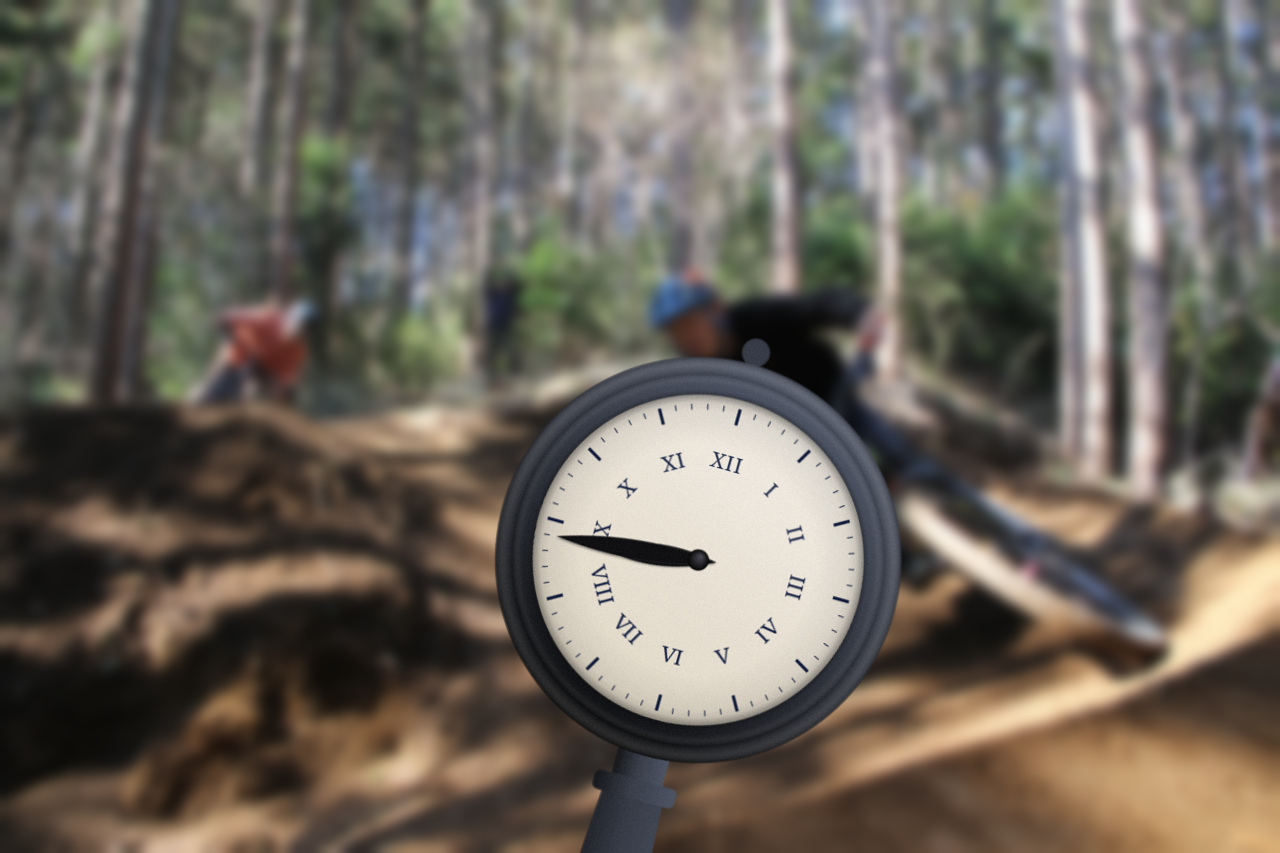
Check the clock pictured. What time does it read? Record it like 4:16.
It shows 8:44
